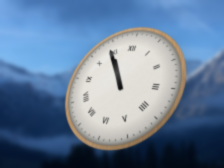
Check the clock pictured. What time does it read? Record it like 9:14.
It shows 10:54
